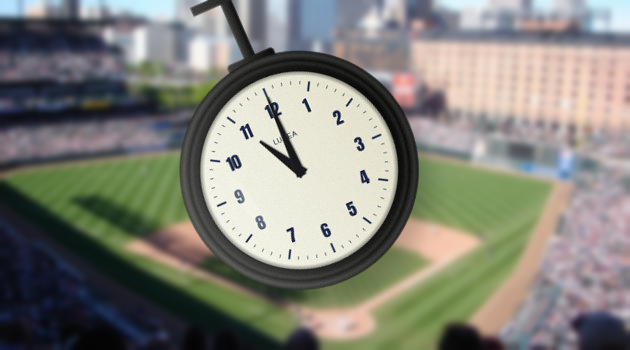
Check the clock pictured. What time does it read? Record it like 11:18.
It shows 11:00
